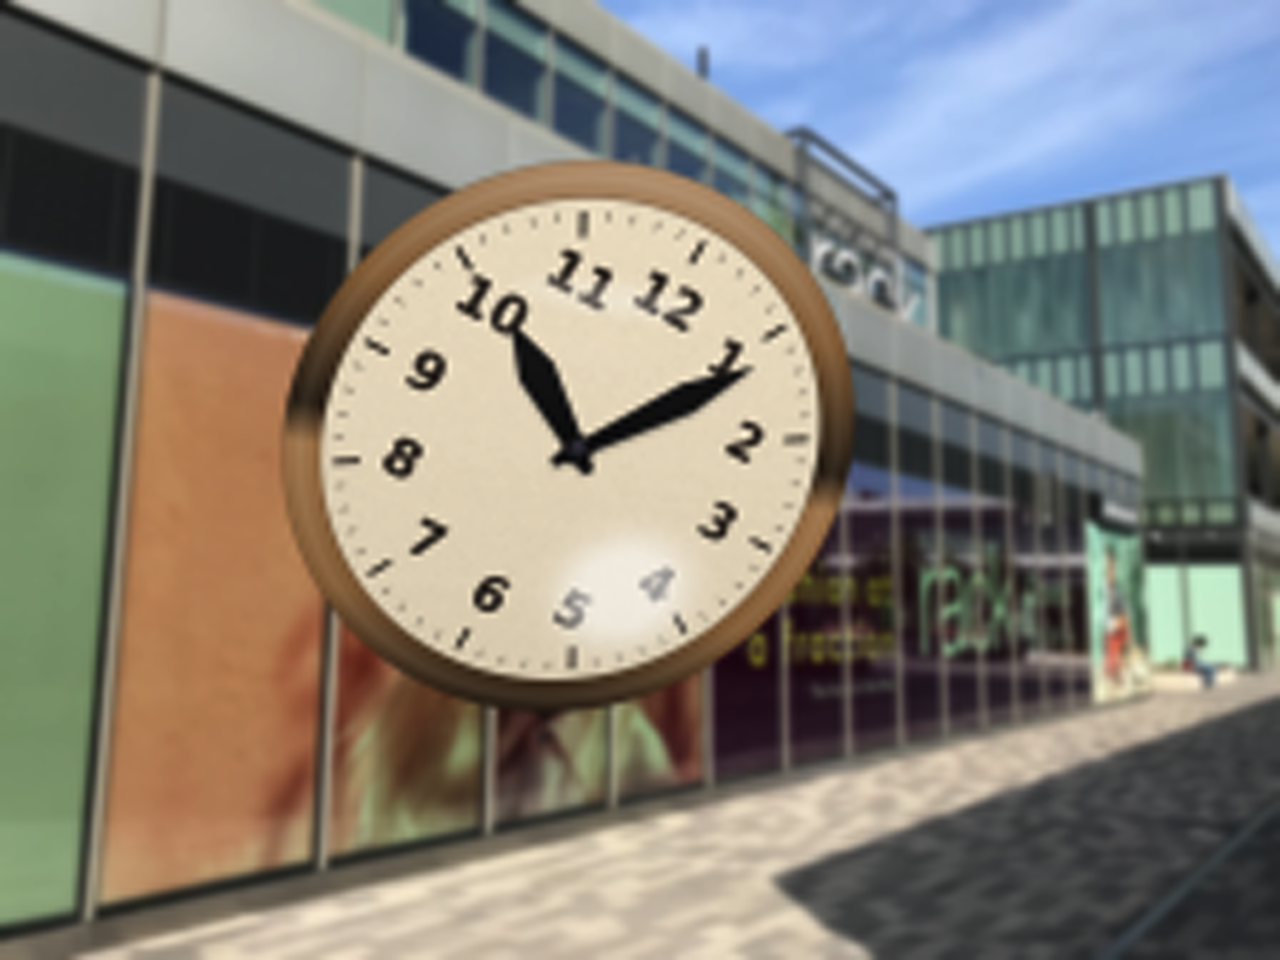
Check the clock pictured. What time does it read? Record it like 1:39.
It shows 10:06
